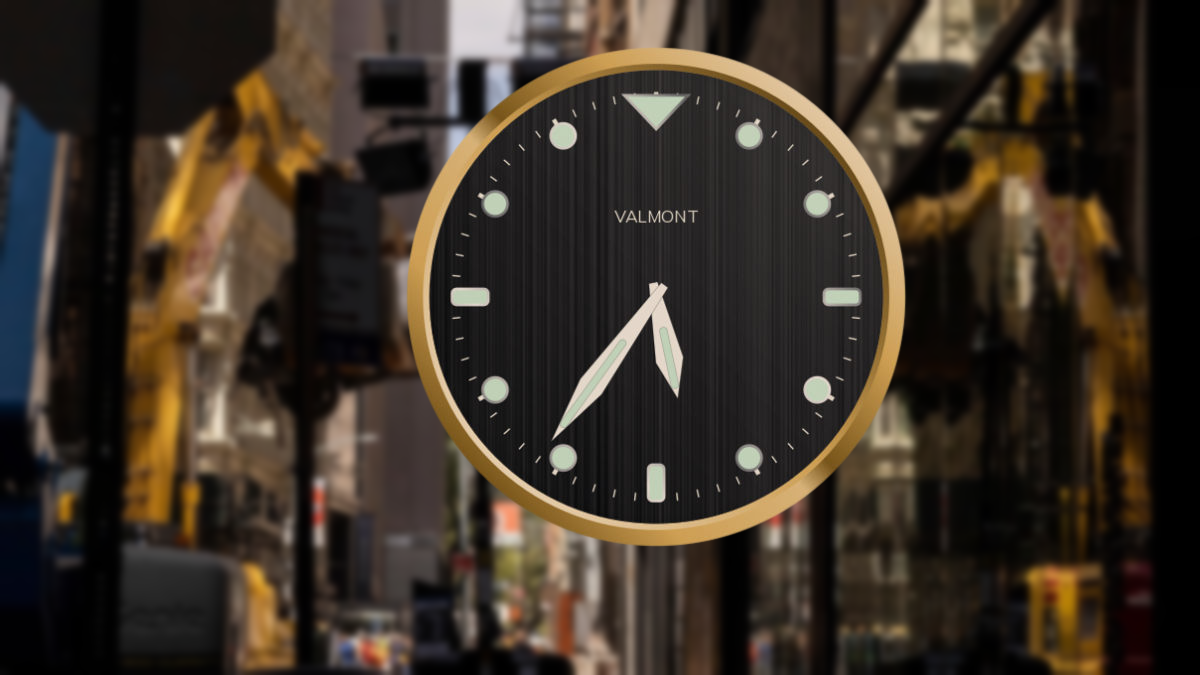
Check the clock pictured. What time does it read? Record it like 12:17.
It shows 5:36
